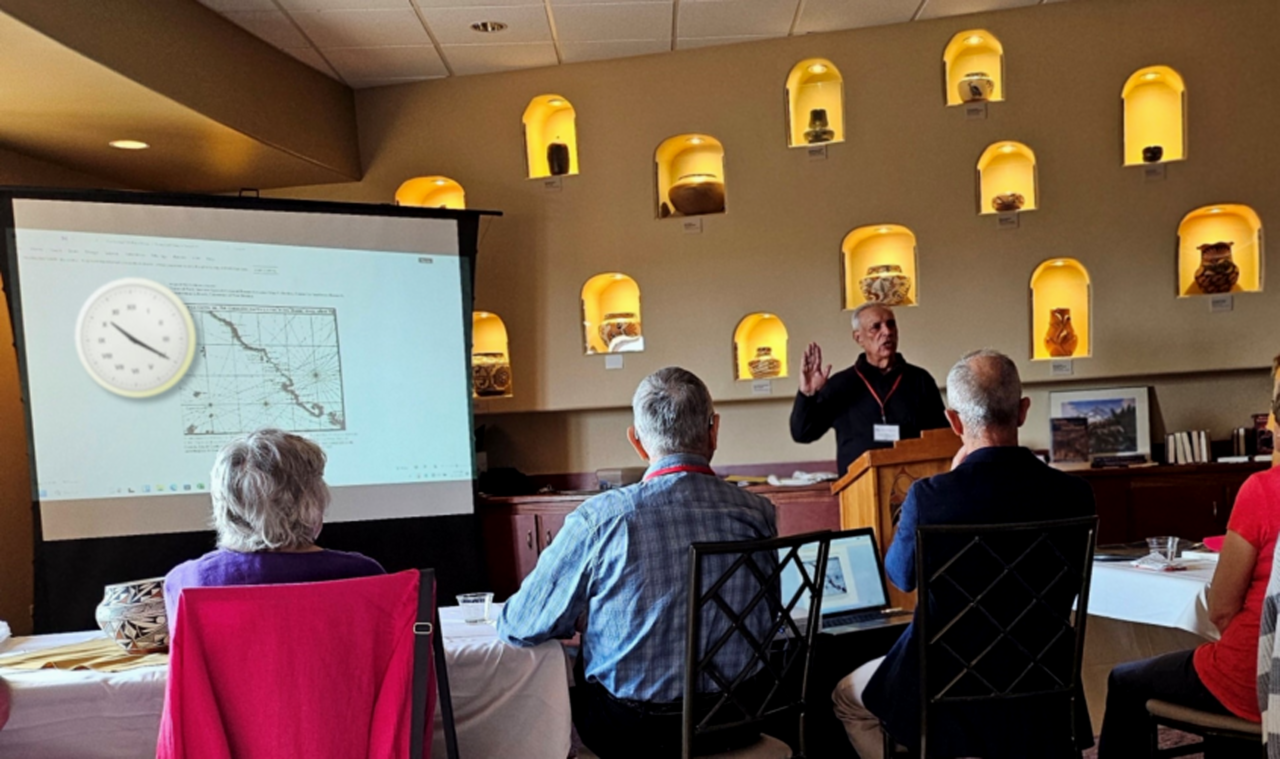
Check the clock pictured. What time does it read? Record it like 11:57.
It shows 10:20
